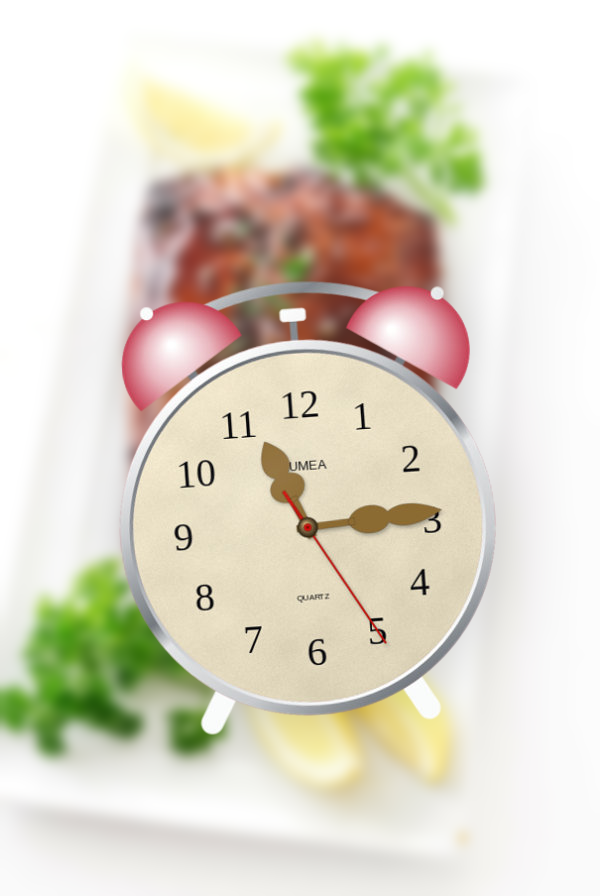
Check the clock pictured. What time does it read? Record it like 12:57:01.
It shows 11:14:25
